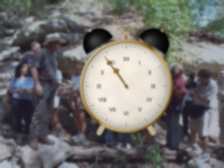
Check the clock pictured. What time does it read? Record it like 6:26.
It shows 10:54
